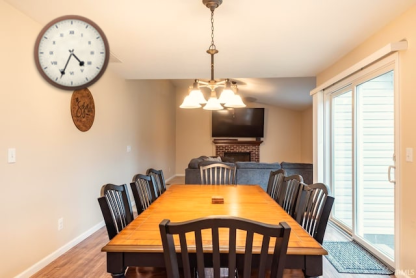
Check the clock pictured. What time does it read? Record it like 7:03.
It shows 4:34
